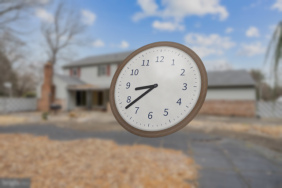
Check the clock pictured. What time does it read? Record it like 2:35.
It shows 8:38
